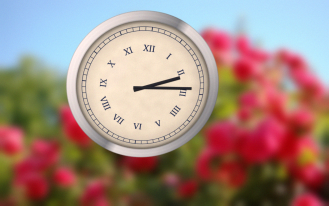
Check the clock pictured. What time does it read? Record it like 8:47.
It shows 2:14
